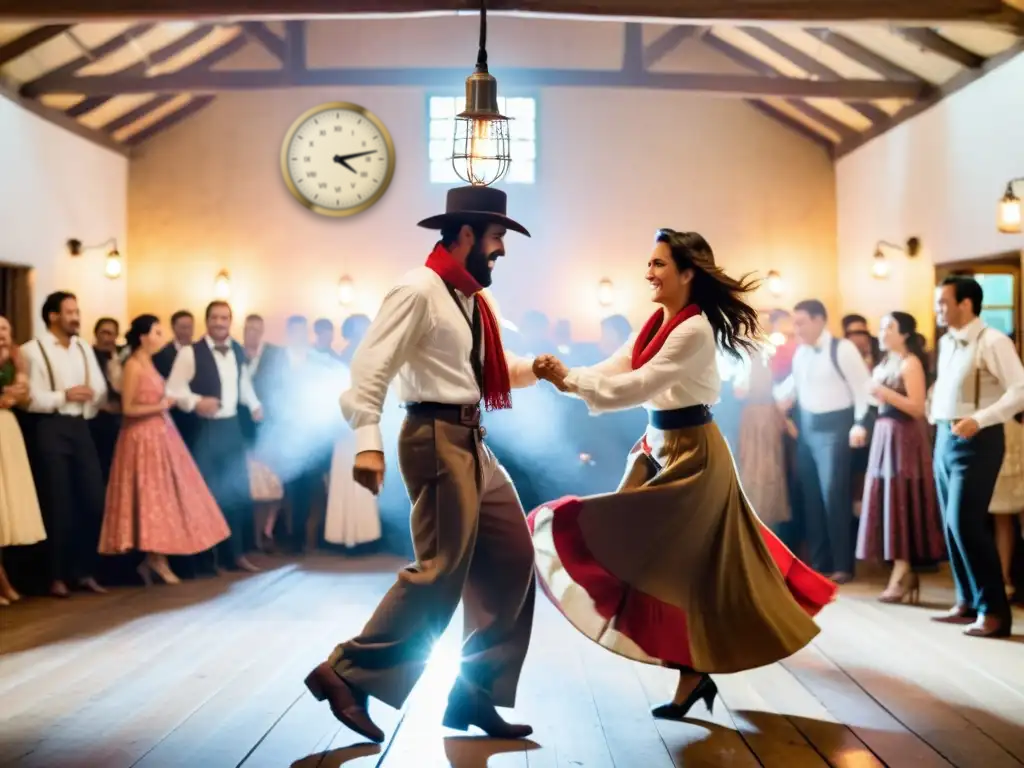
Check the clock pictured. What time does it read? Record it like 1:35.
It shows 4:13
